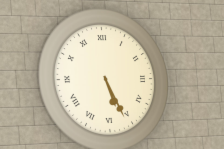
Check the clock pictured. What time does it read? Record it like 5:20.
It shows 5:26
